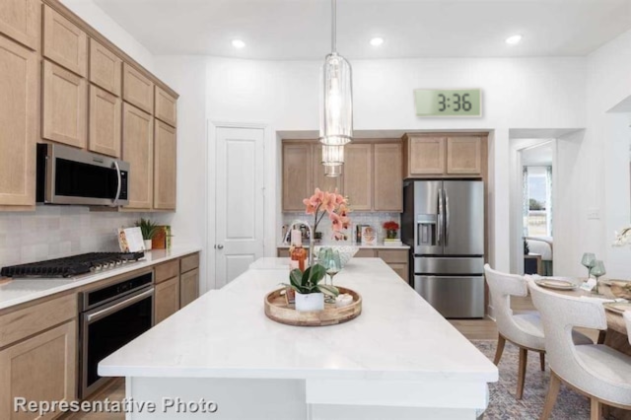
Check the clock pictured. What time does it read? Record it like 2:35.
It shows 3:36
